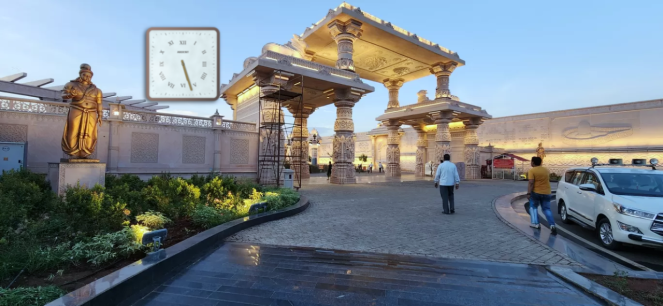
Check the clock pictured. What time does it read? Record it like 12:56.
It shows 5:27
